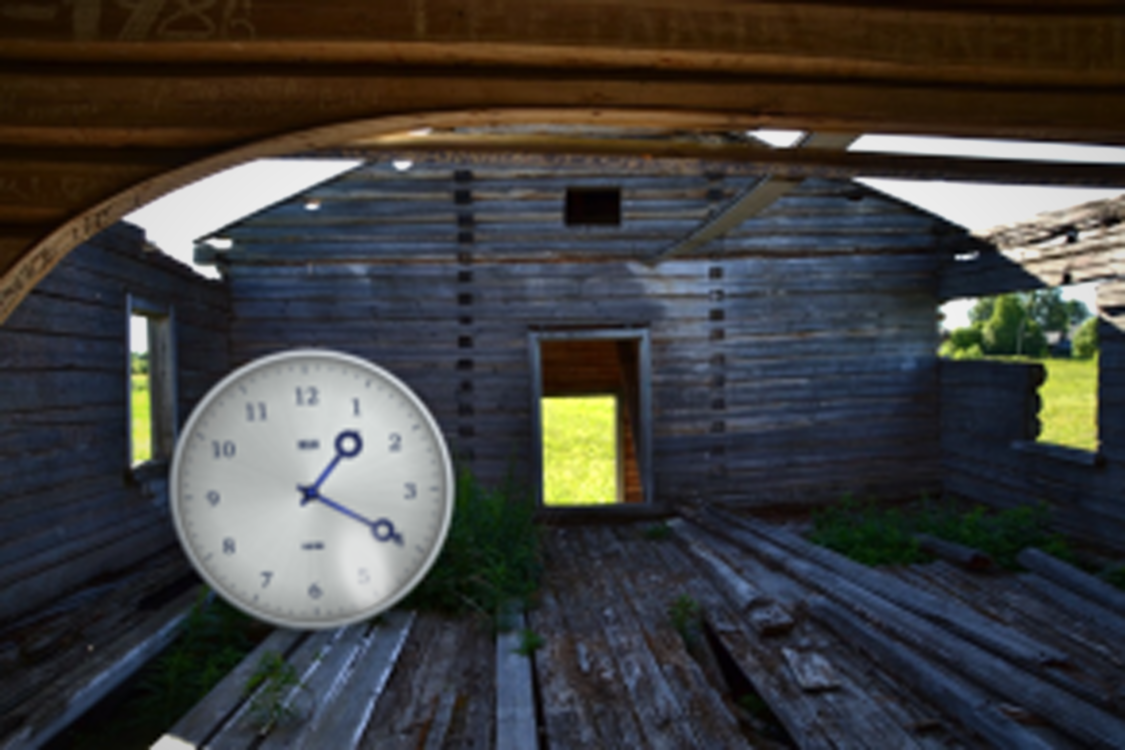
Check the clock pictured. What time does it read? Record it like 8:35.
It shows 1:20
